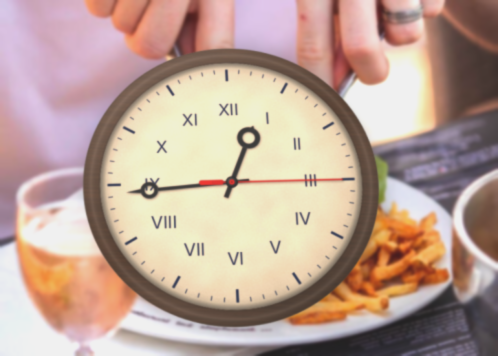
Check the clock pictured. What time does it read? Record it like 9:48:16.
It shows 12:44:15
